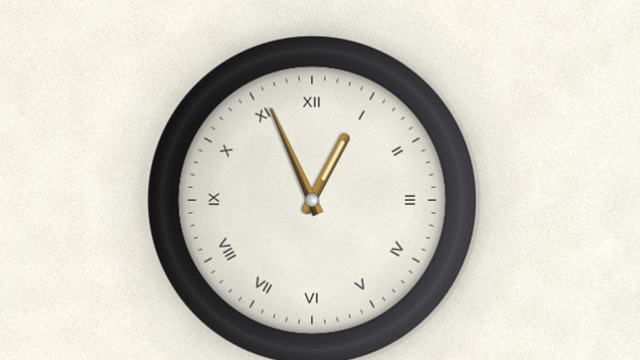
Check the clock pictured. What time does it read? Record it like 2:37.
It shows 12:56
